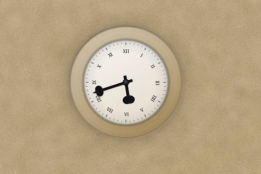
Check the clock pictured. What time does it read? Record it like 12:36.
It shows 5:42
